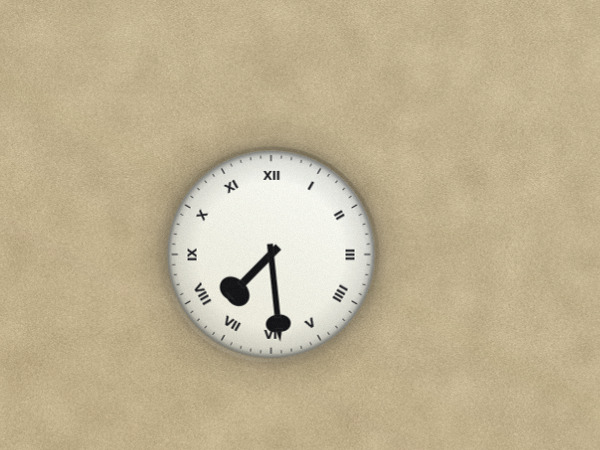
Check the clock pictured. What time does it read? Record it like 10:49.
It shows 7:29
